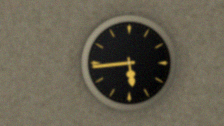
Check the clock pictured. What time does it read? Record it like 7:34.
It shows 5:44
